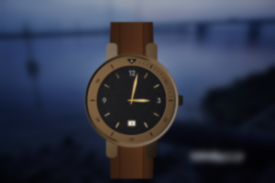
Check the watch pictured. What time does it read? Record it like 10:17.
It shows 3:02
